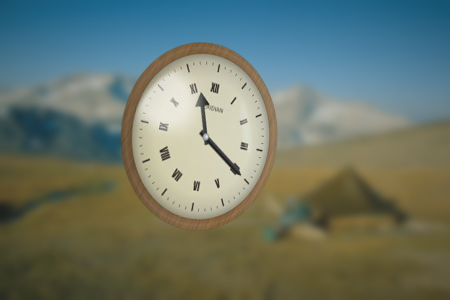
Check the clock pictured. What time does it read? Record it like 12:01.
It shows 11:20
